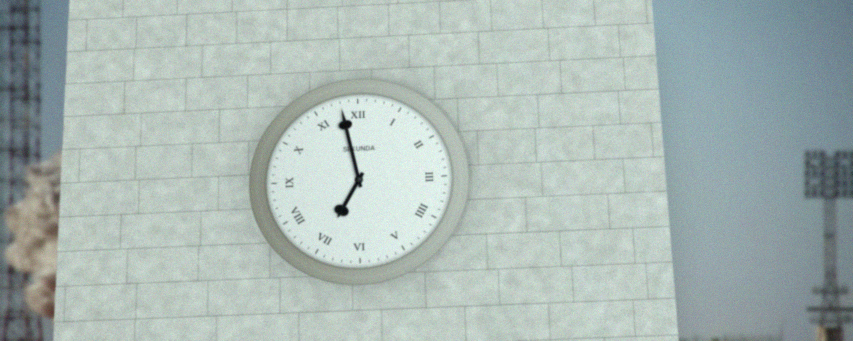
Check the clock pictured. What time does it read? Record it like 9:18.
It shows 6:58
